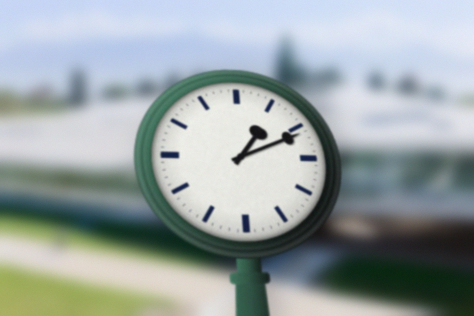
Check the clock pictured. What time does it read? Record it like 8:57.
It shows 1:11
